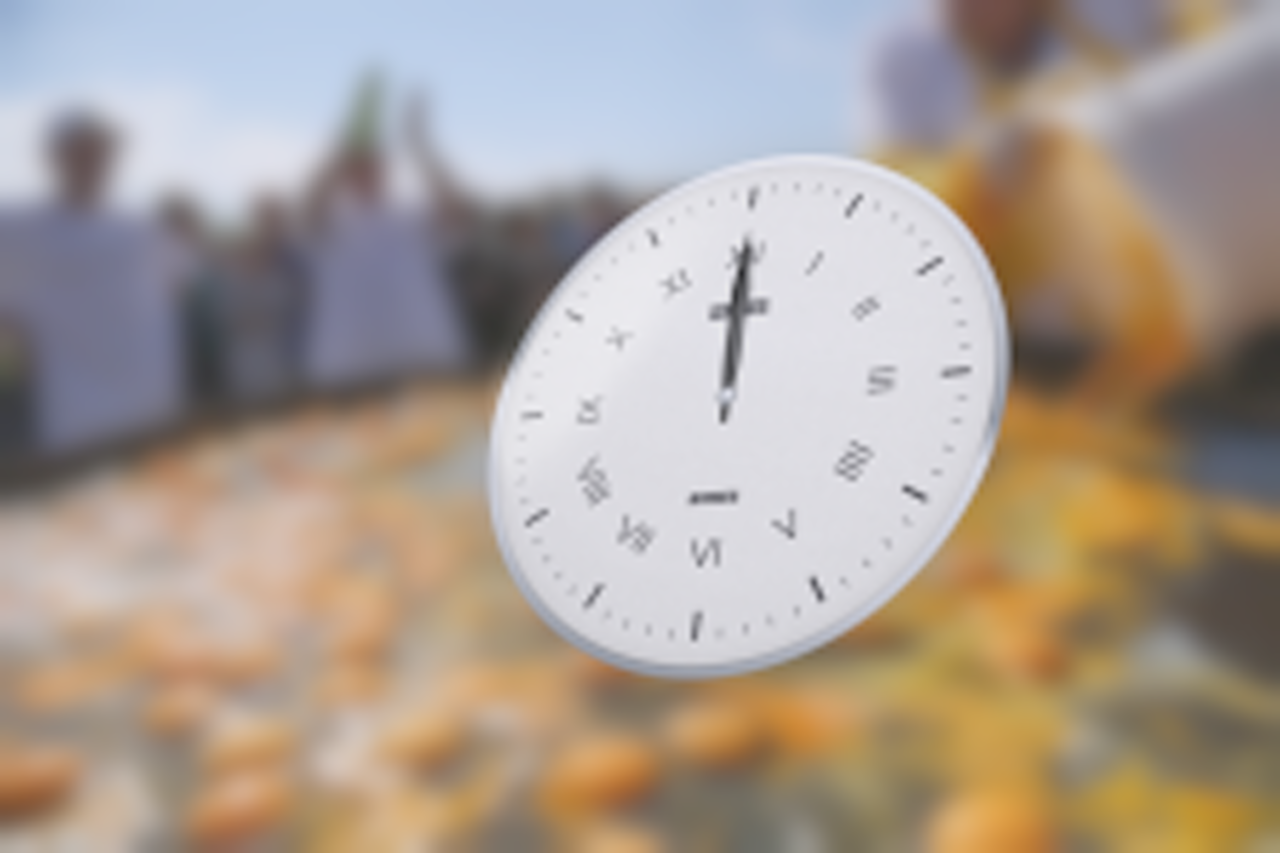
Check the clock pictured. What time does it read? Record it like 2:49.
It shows 12:00
